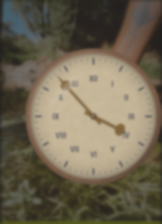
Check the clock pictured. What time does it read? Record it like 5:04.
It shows 3:53
